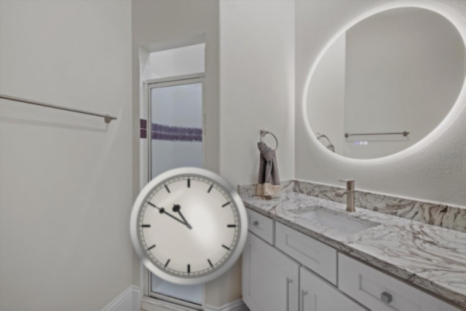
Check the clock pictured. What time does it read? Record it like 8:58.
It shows 10:50
